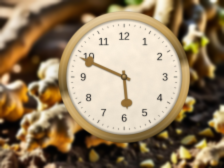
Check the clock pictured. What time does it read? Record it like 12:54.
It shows 5:49
